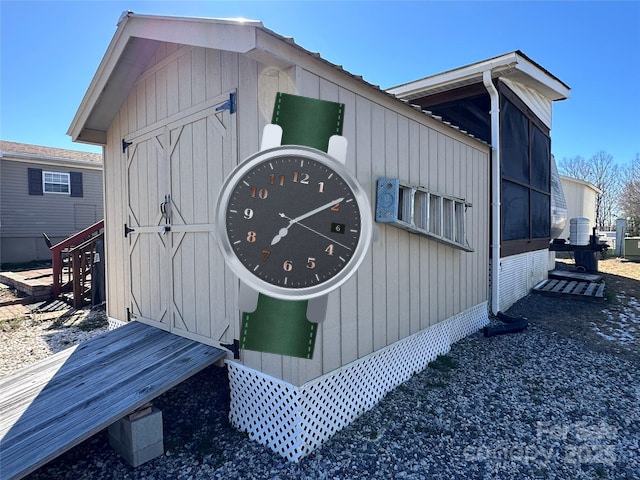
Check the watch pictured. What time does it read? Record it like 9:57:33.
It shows 7:09:18
